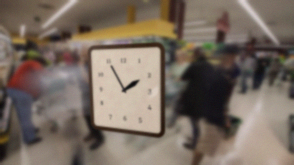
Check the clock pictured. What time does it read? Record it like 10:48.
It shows 1:55
